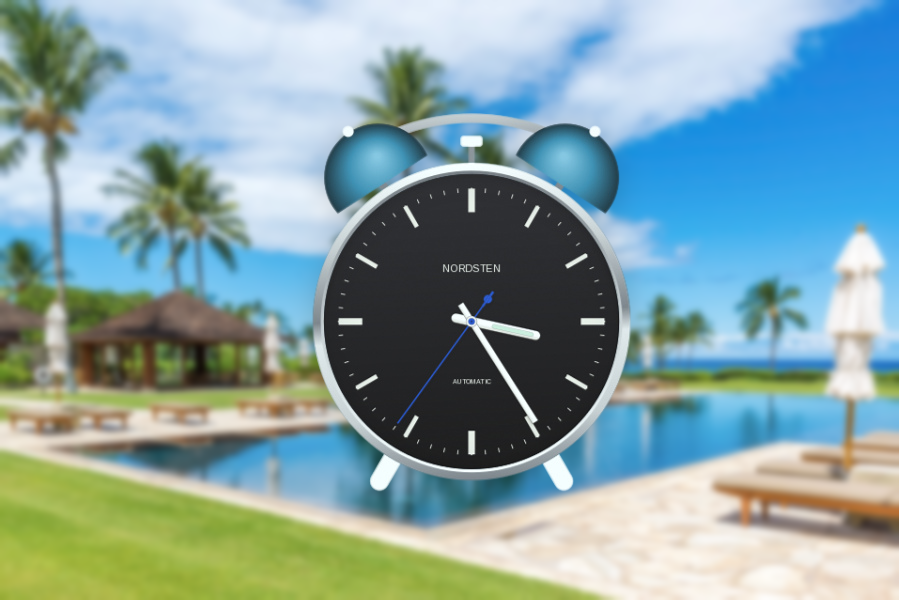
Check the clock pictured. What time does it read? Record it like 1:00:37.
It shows 3:24:36
